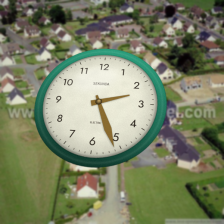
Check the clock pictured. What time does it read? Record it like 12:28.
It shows 2:26
